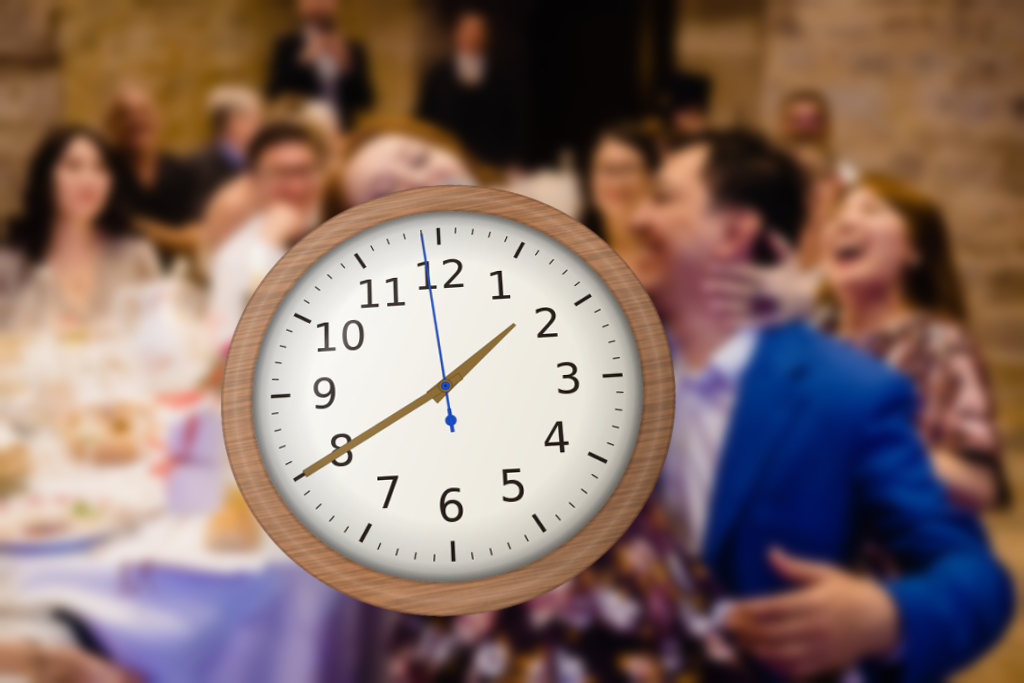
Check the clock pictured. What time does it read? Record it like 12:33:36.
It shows 1:39:59
